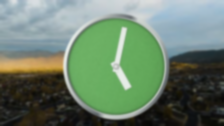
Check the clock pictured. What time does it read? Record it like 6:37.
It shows 5:02
